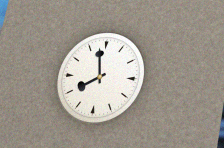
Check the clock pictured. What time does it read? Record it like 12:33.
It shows 7:58
